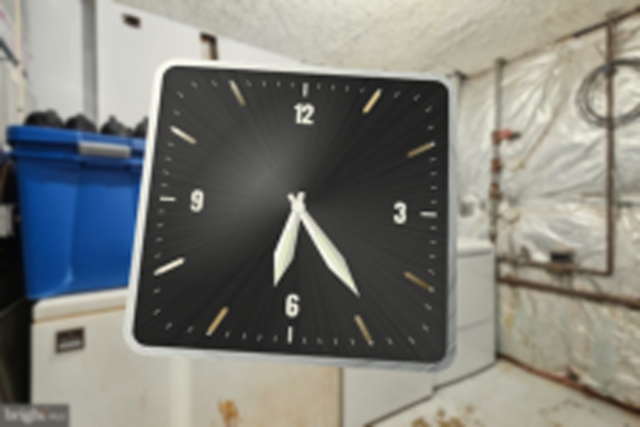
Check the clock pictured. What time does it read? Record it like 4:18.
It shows 6:24
